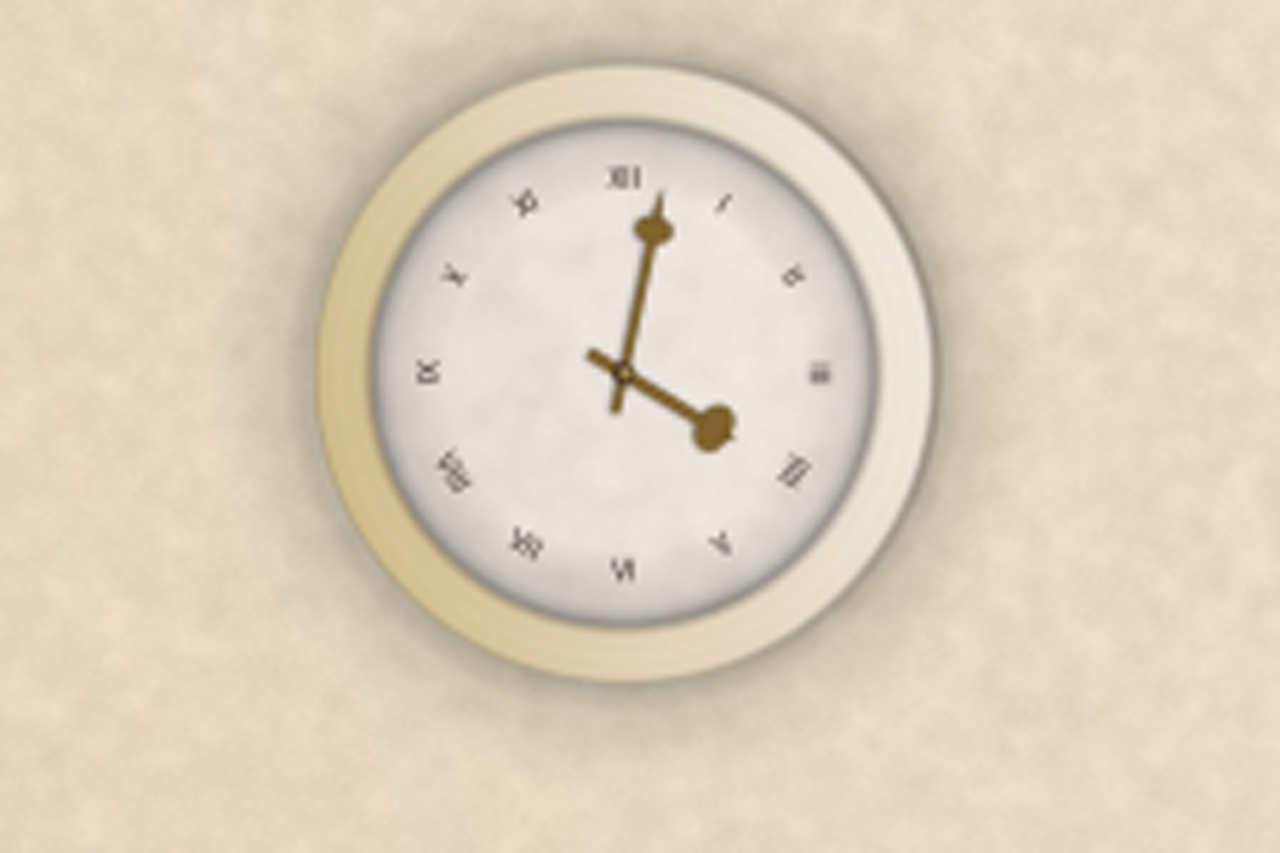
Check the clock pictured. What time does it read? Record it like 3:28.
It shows 4:02
